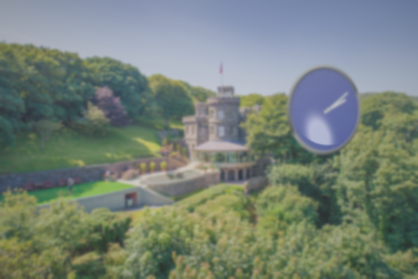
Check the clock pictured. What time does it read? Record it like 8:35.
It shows 2:09
